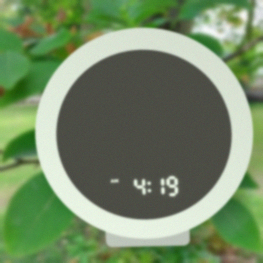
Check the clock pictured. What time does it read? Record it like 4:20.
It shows 4:19
